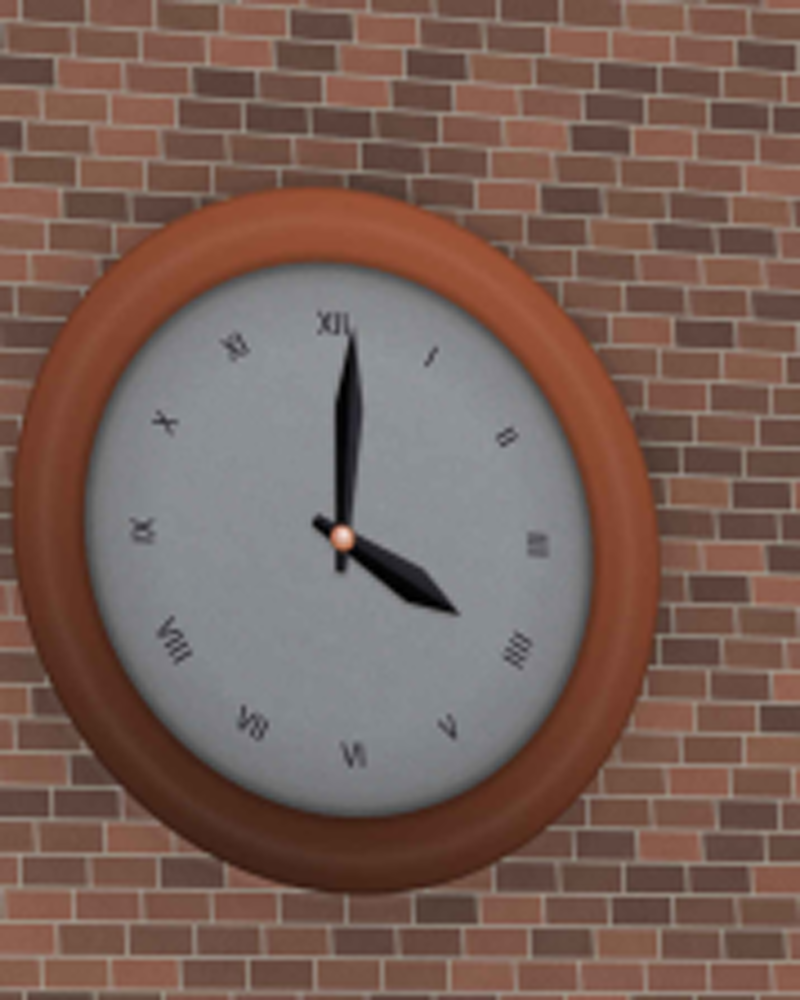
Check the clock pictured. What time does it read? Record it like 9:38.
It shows 4:01
